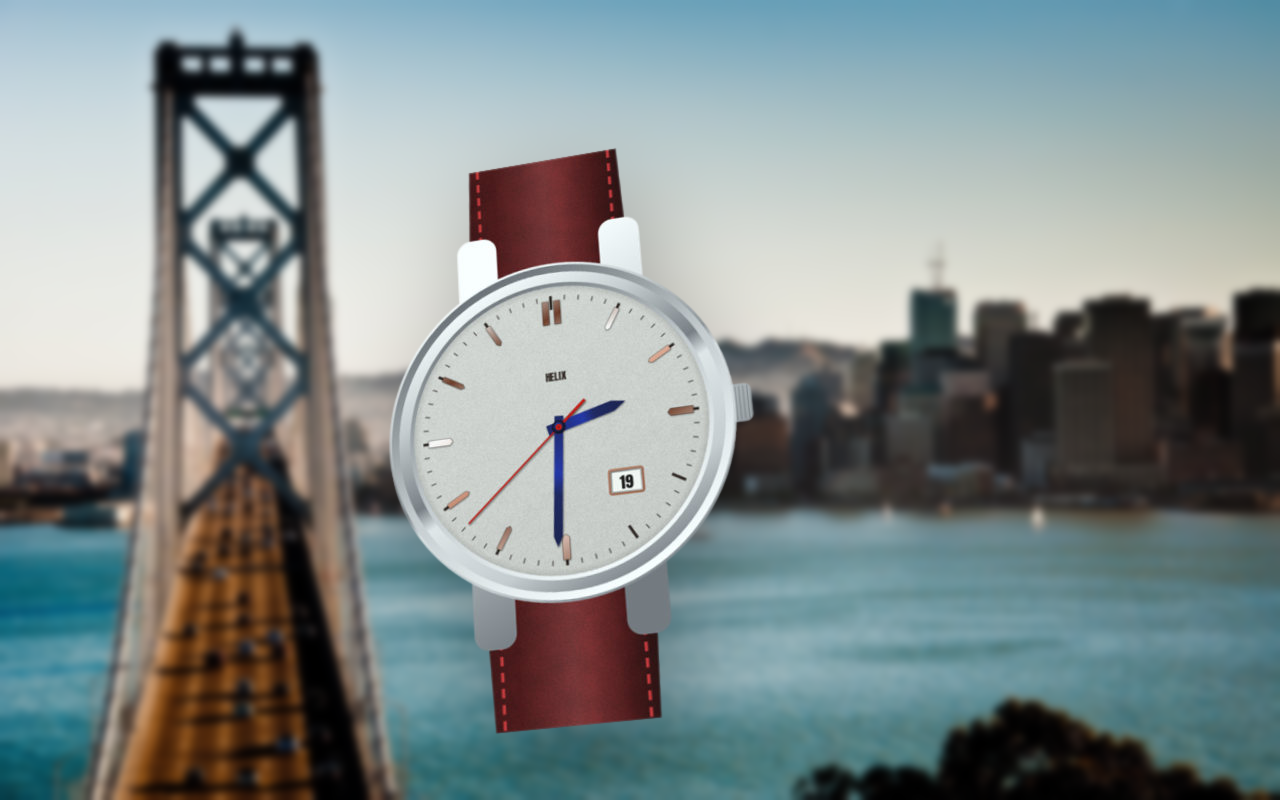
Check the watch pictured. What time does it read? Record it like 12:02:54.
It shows 2:30:38
